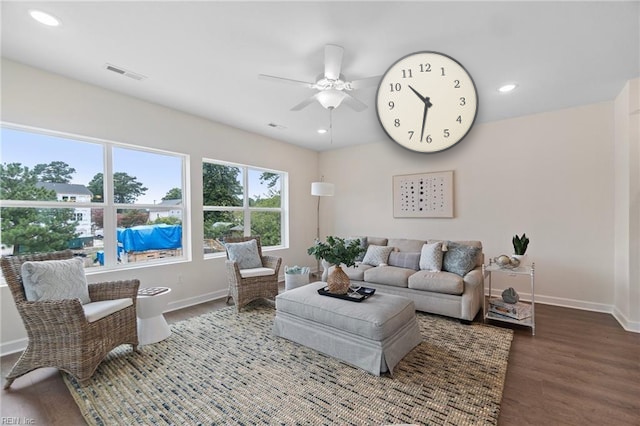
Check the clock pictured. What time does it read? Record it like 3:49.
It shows 10:32
